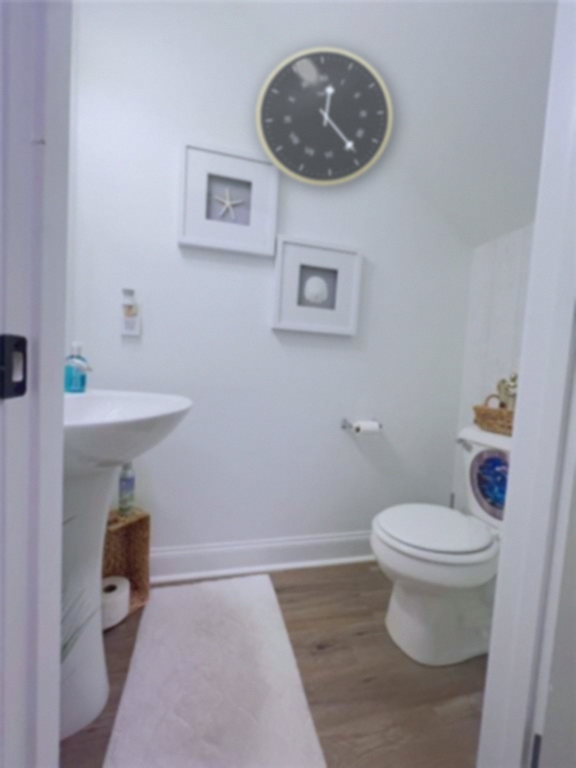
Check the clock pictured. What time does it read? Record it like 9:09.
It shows 12:24
